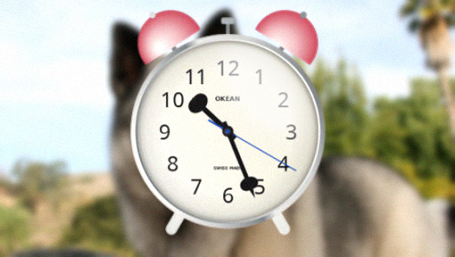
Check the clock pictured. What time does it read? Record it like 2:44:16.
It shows 10:26:20
